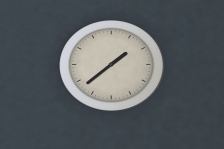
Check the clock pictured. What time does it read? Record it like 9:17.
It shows 1:38
